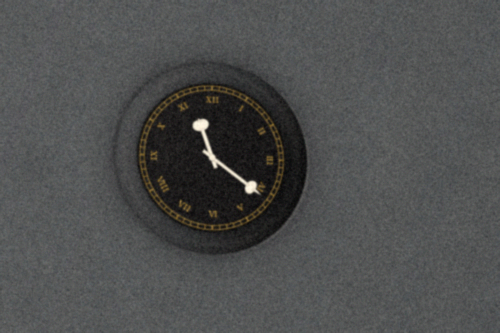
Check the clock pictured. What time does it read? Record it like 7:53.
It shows 11:21
